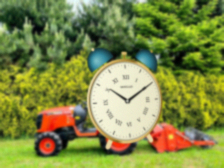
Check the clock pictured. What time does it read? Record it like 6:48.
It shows 10:10
